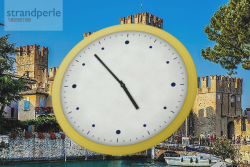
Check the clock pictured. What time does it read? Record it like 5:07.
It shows 4:53
